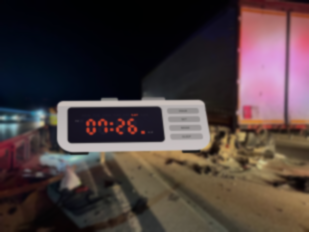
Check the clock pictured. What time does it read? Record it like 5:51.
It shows 7:26
